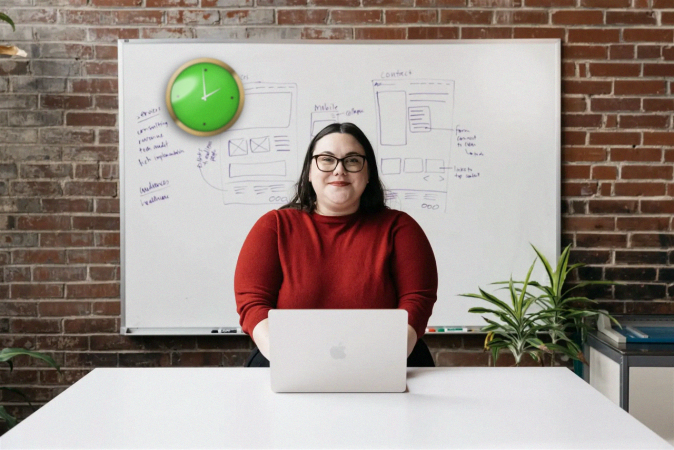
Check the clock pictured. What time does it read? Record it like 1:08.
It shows 1:59
